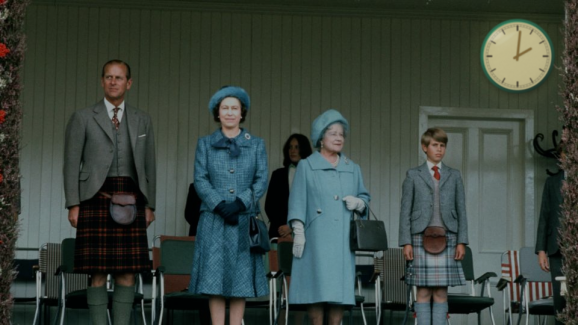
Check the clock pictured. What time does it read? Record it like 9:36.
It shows 2:01
